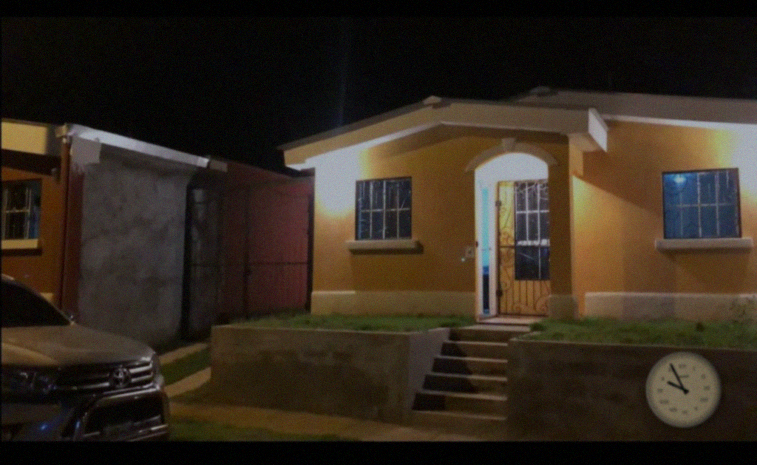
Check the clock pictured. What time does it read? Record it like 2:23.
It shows 9:56
